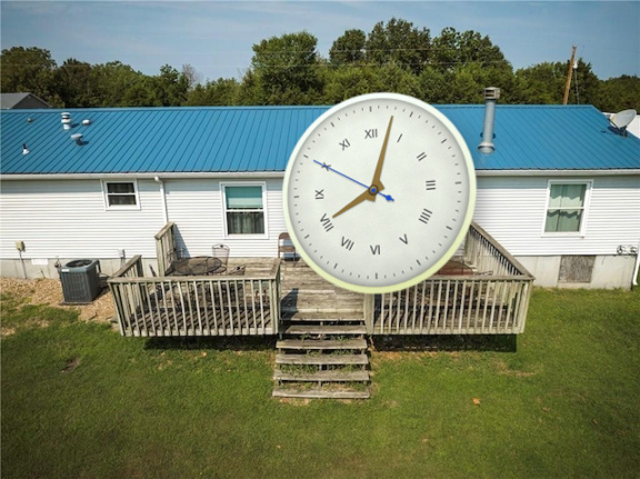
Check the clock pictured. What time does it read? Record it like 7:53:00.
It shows 8:02:50
